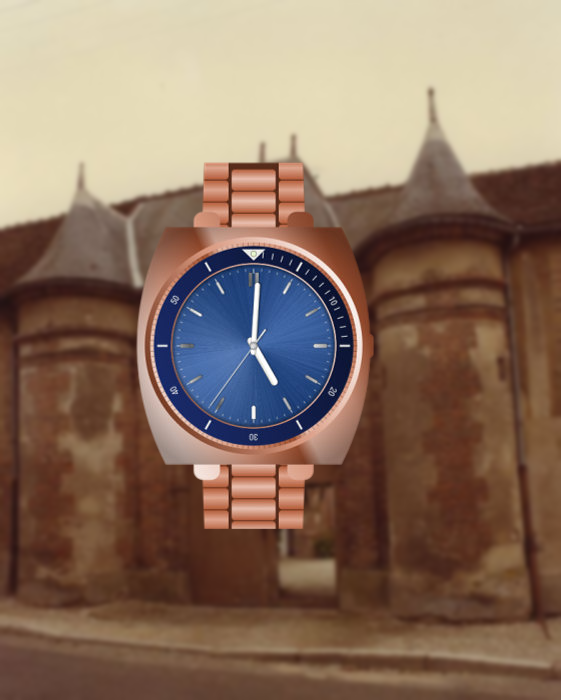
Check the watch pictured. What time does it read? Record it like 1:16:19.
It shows 5:00:36
